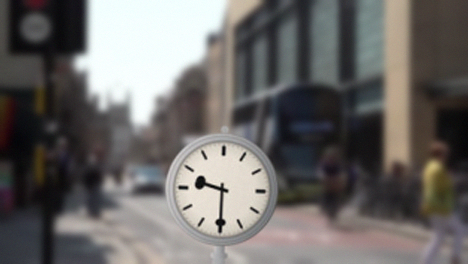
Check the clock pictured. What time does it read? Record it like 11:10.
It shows 9:30
